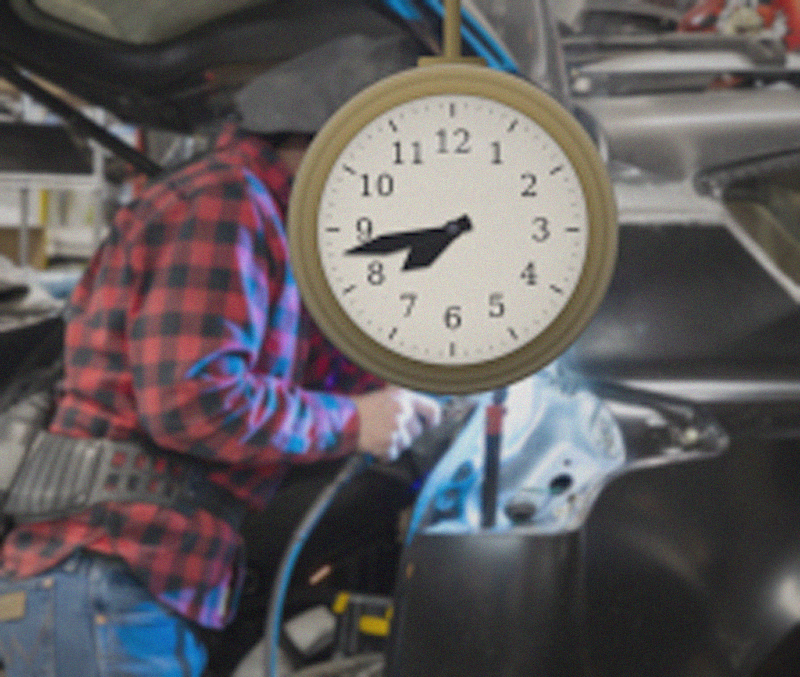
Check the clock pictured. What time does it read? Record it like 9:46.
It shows 7:43
